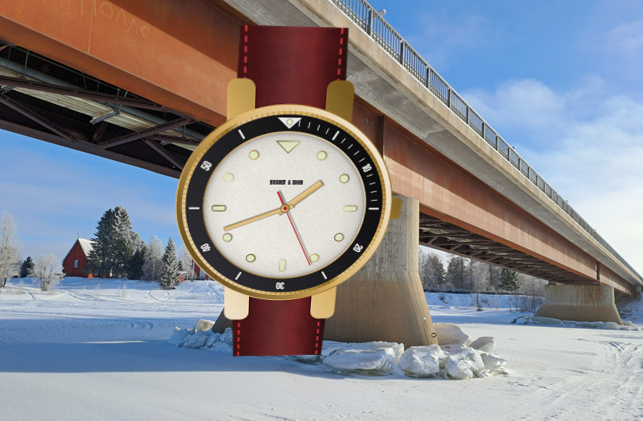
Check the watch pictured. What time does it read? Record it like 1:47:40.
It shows 1:41:26
